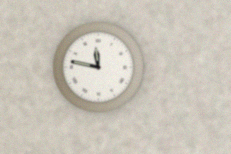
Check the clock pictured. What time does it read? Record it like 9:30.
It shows 11:47
